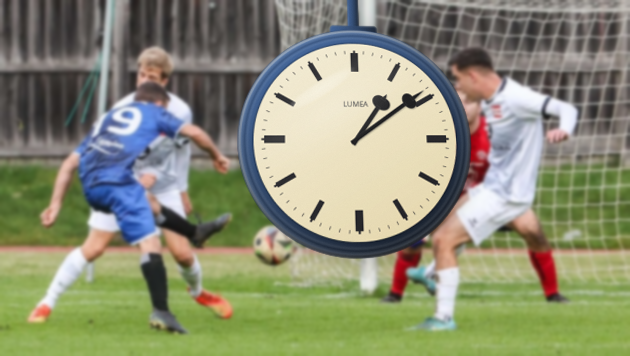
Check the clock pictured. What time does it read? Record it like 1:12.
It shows 1:09
